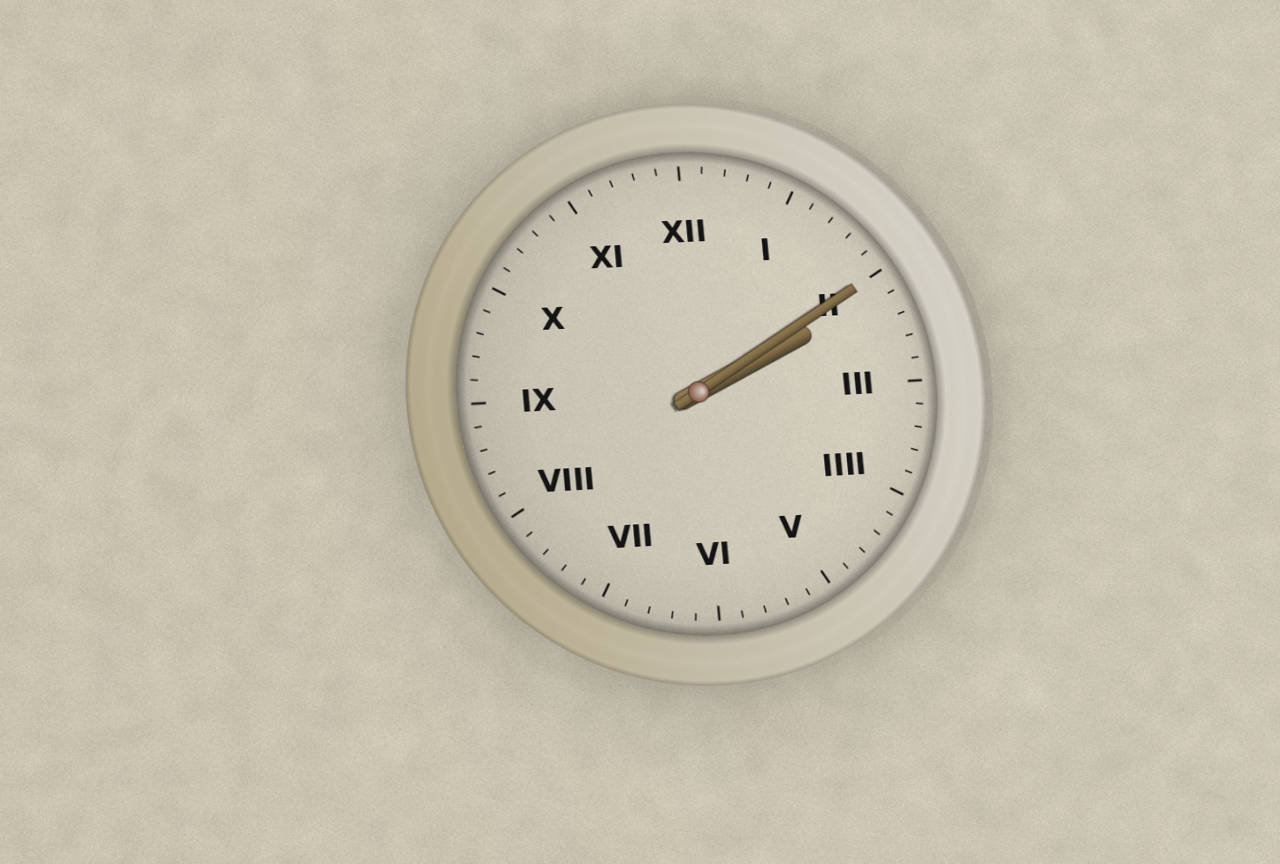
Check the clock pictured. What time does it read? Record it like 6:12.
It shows 2:10
